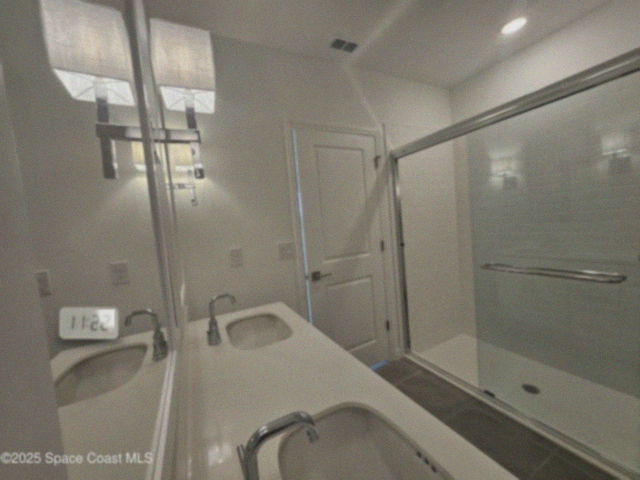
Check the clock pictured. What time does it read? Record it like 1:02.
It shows 11:22
